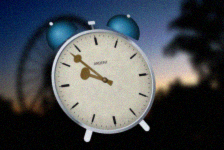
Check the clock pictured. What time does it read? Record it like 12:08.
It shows 9:53
